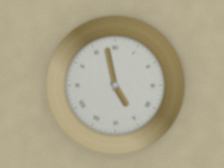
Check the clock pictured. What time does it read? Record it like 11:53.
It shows 4:58
